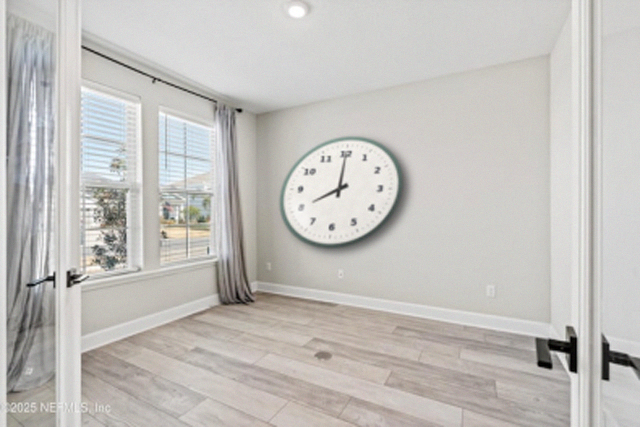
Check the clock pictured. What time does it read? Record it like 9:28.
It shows 8:00
